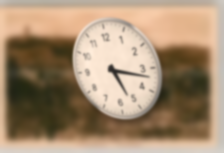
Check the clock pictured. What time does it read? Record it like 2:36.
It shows 5:17
